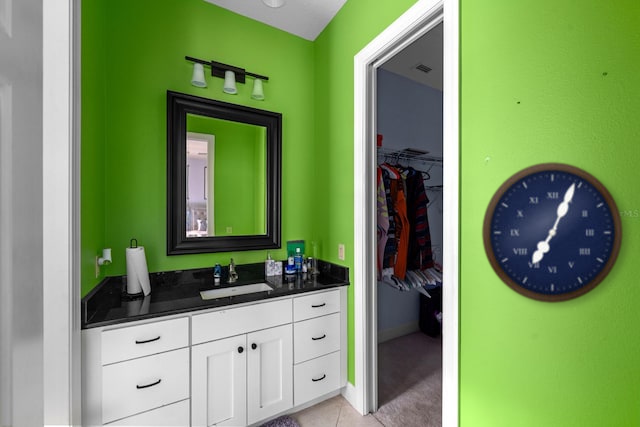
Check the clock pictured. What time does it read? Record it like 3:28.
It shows 7:04
